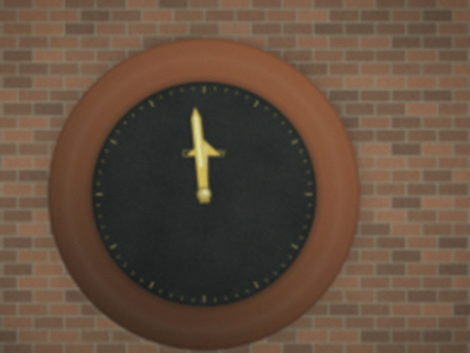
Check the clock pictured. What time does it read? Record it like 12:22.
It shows 11:59
